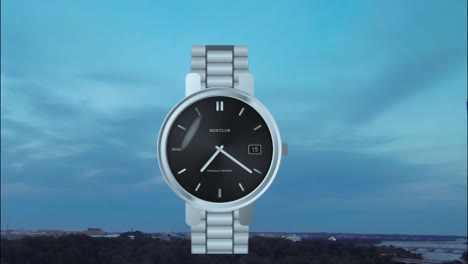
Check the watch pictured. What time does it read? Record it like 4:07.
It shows 7:21
